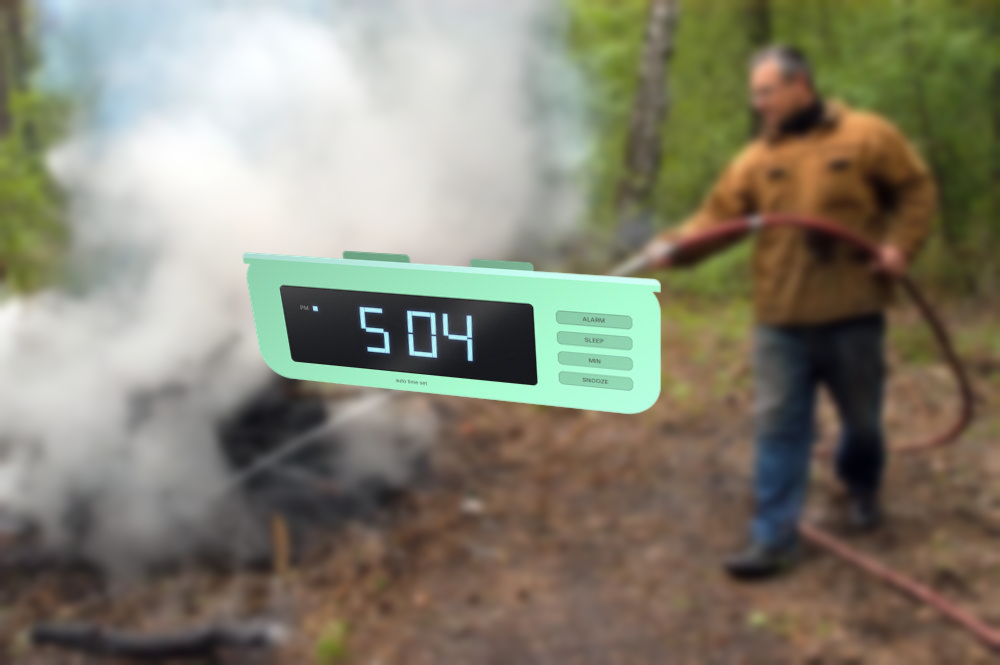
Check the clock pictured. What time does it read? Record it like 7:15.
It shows 5:04
